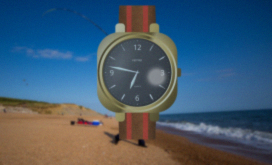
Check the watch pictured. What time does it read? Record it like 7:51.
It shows 6:47
